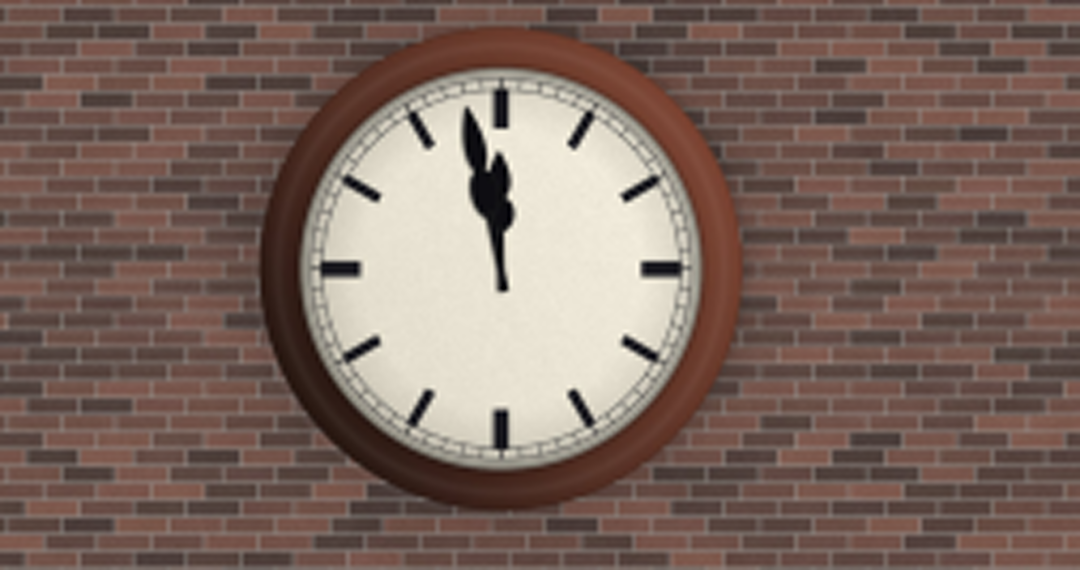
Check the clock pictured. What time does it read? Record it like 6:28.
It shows 11:58
